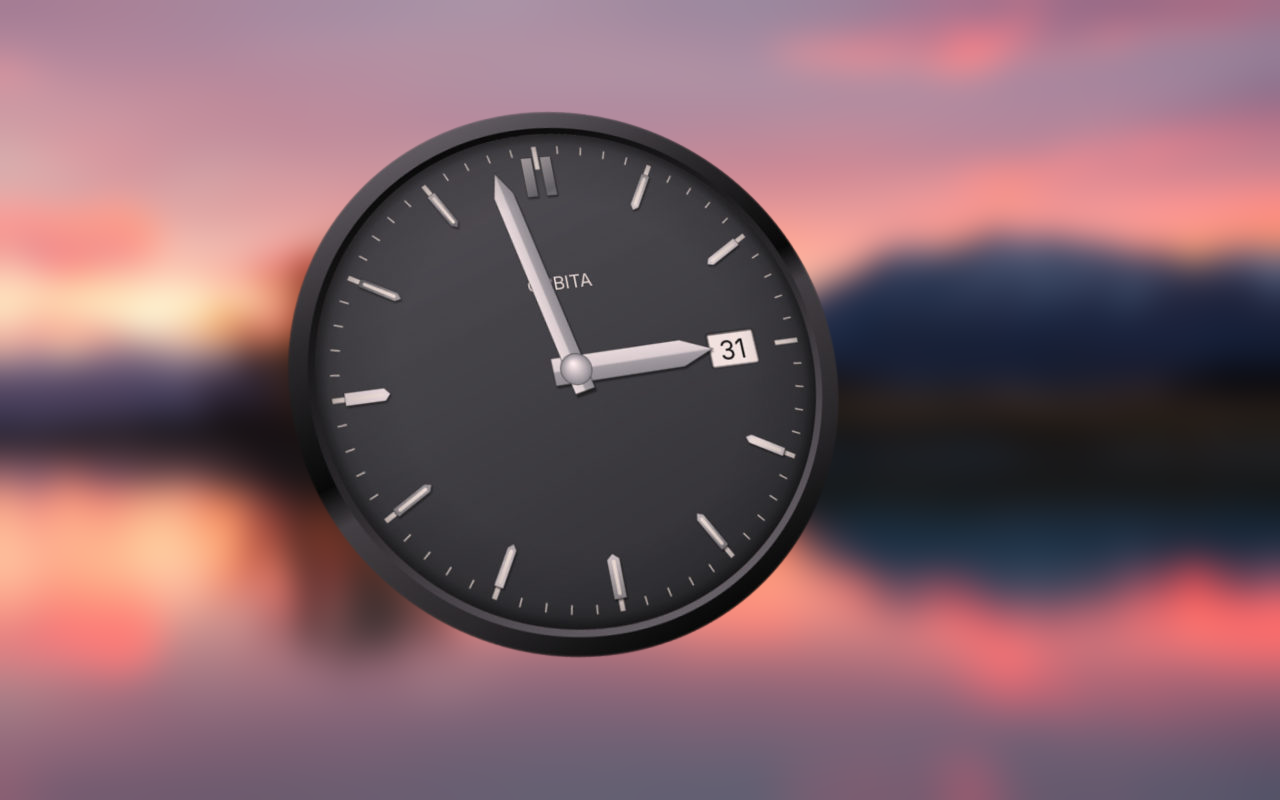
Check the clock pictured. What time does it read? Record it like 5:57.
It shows 2:58
